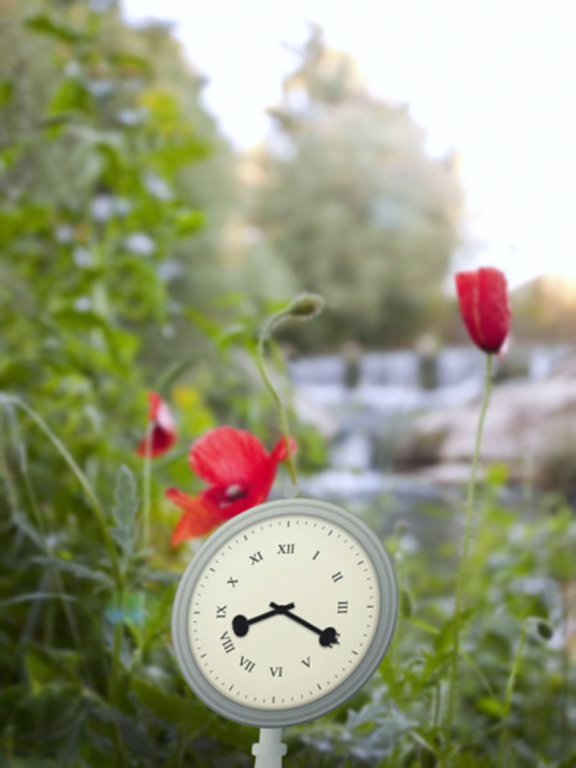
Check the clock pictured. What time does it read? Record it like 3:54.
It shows 8:20
